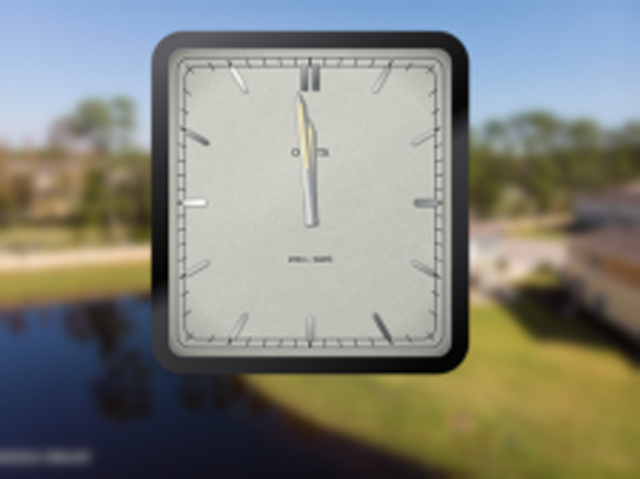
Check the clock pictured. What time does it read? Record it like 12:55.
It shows 11:59
